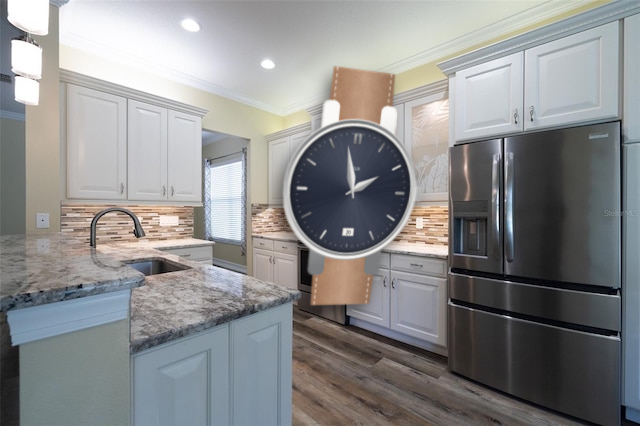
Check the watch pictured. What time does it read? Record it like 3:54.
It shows 1:58
